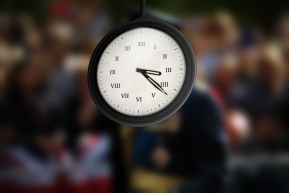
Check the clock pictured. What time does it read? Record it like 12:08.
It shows 3:22
